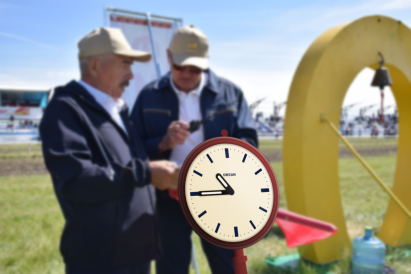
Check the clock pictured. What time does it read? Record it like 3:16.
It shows 10:45
